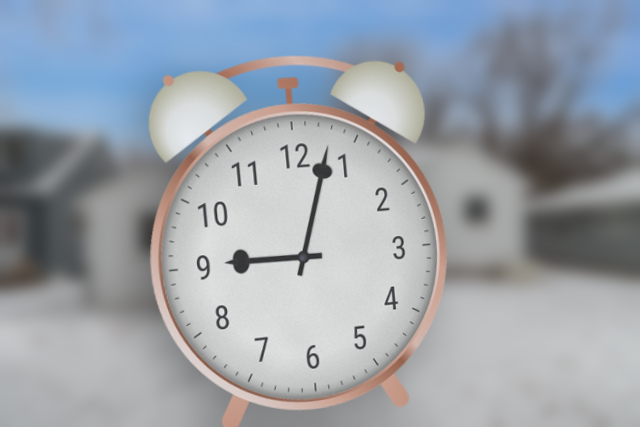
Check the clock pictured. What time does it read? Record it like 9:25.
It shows 9:03
